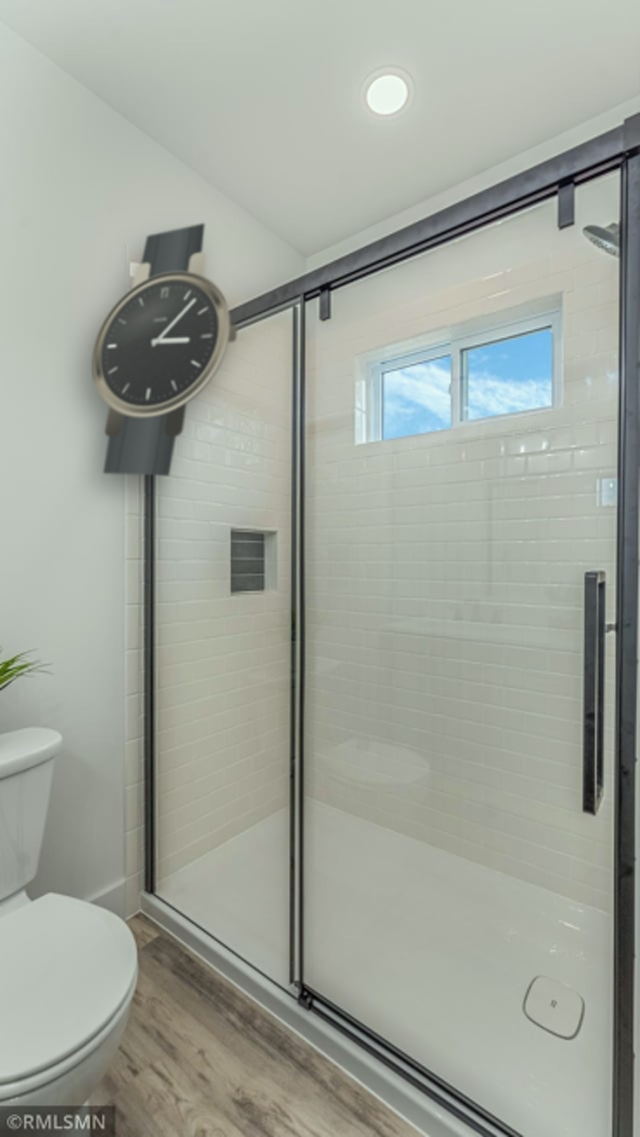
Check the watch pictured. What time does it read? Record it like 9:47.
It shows 3:07
